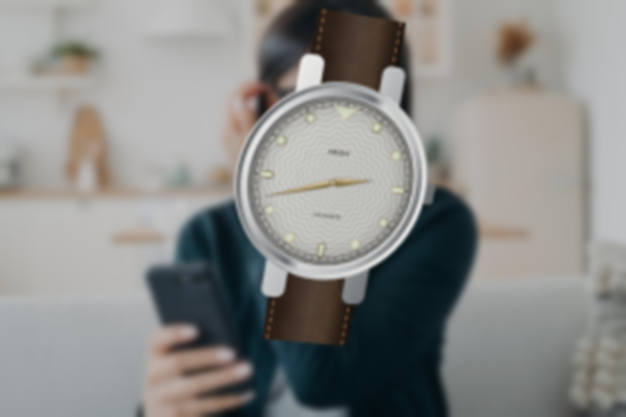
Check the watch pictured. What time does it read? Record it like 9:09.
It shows 2:42
